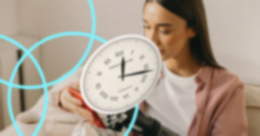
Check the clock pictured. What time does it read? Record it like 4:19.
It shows 12:17
